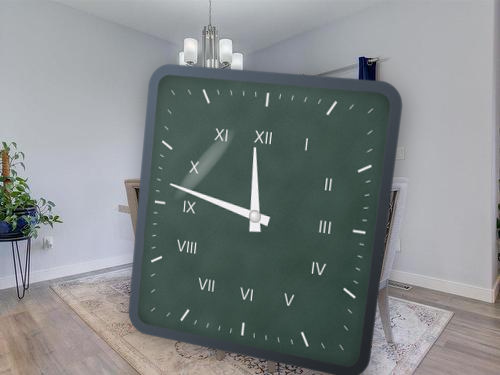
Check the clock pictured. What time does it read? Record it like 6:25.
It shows 11:47
